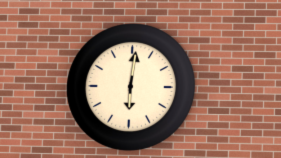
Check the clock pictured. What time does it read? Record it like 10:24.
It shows 6:01
